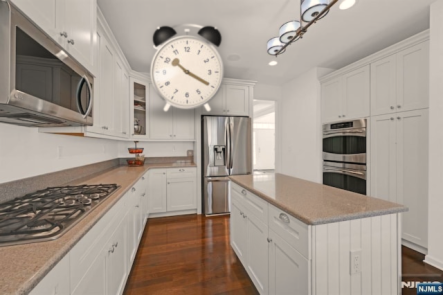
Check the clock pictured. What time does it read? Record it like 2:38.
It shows 10:20
